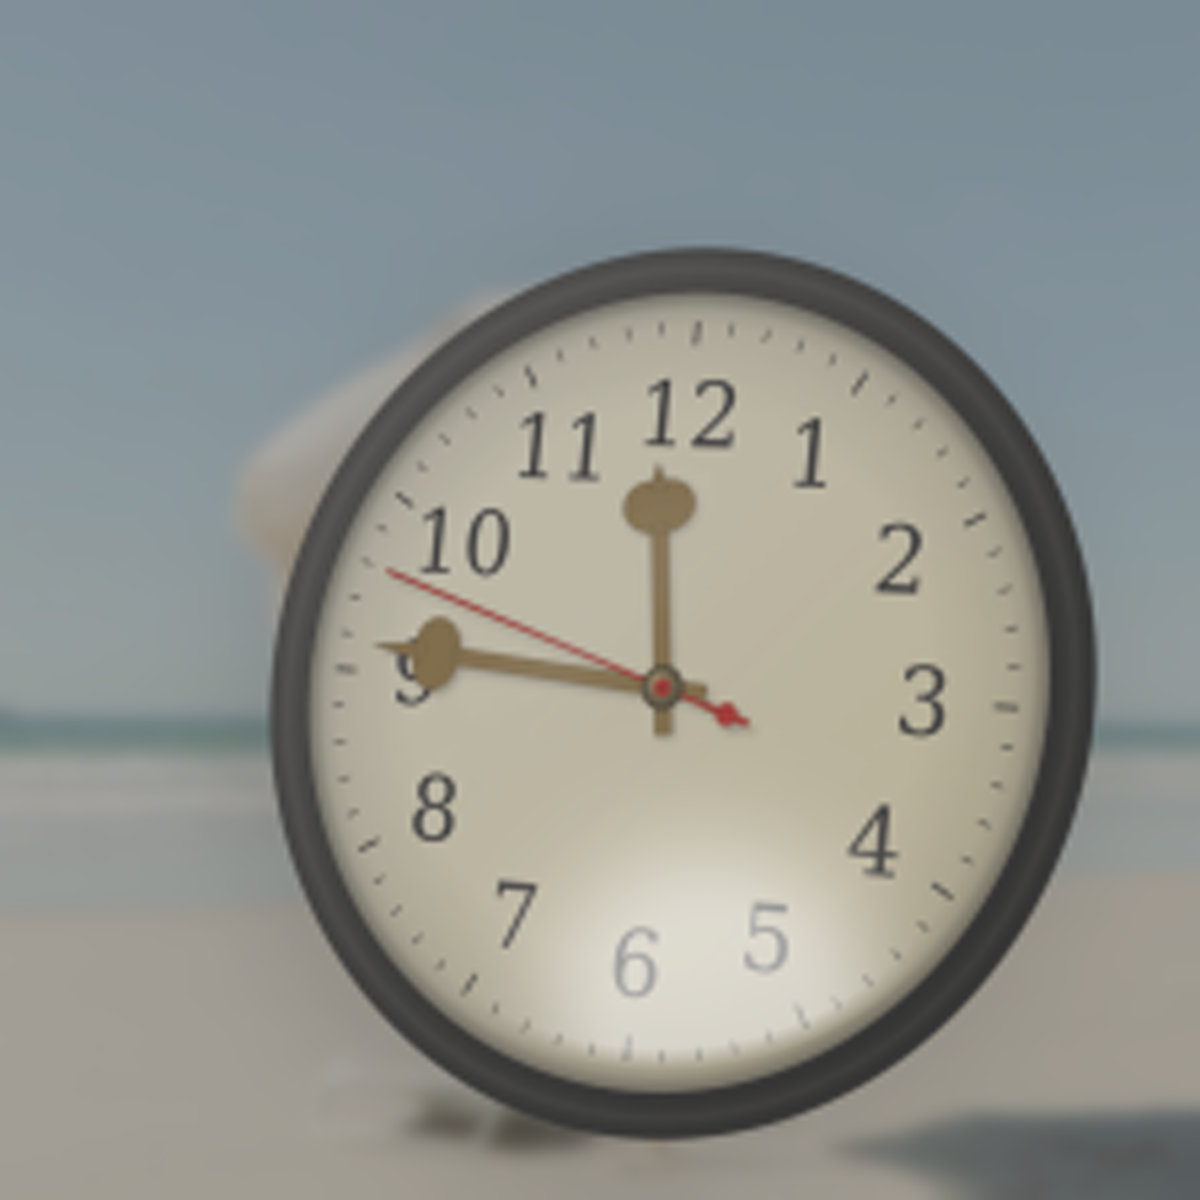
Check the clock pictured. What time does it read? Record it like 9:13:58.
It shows 11:45:48
